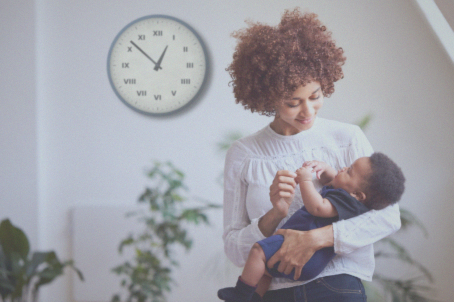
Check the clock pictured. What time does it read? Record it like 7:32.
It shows 12:52
